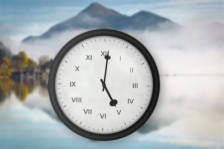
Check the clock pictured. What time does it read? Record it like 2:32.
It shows 5:01
